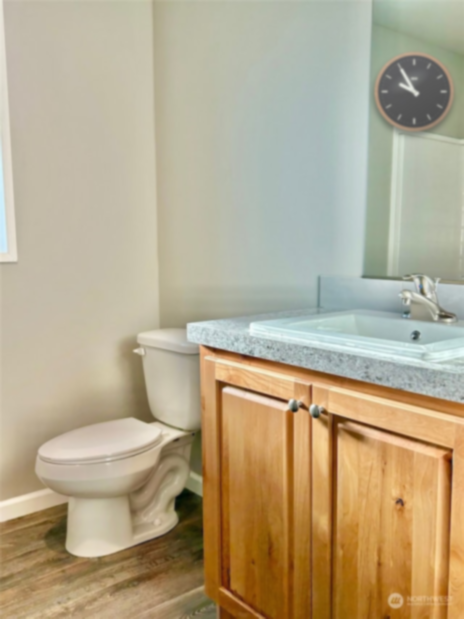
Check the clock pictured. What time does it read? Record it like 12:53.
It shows 9:55
